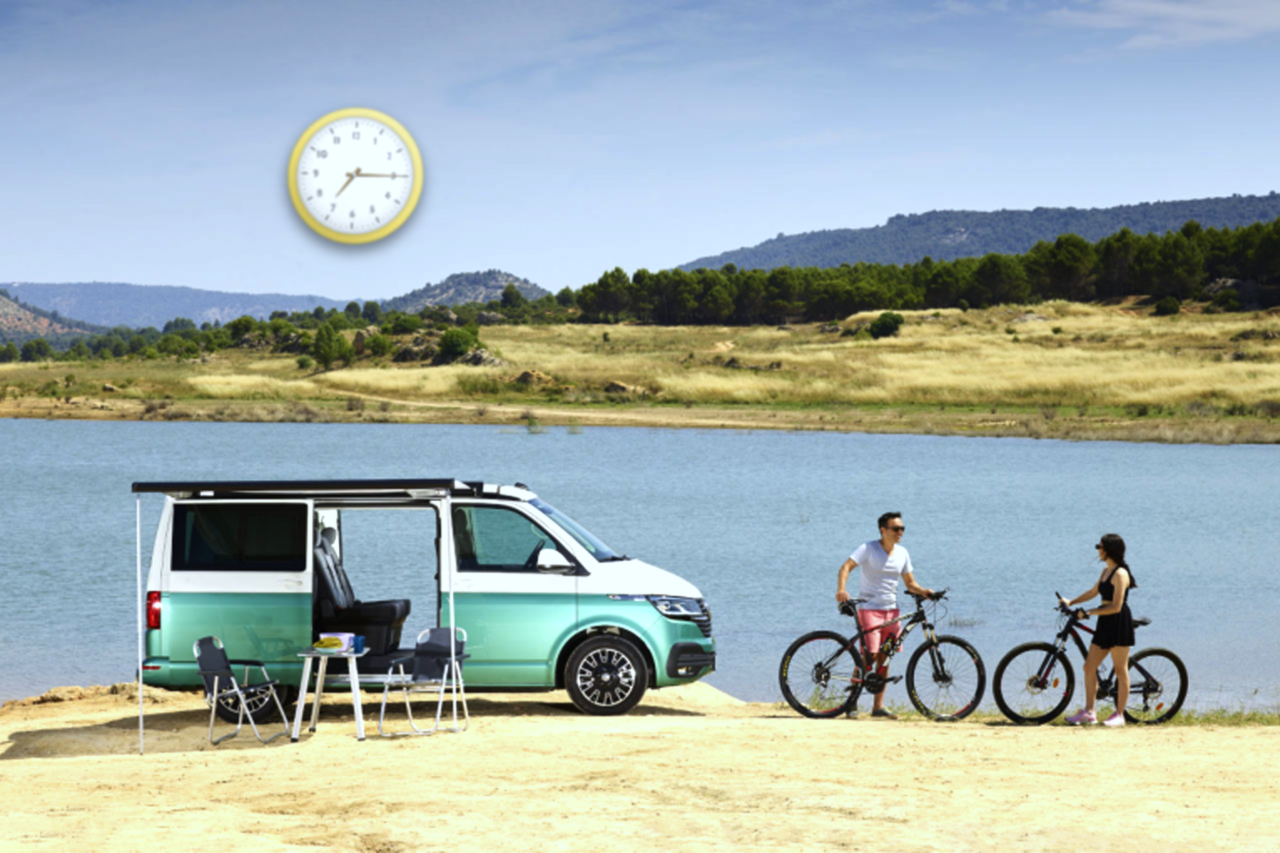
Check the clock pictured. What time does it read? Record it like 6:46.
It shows 7:15
